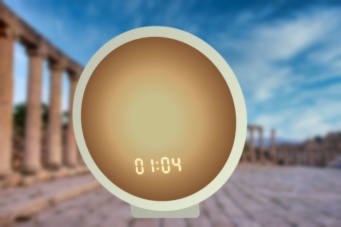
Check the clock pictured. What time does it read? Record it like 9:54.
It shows 1:04
